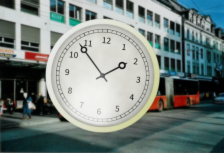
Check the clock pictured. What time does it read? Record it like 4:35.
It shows 1:53
